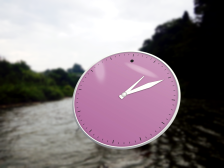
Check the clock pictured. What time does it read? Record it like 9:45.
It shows 1:10
